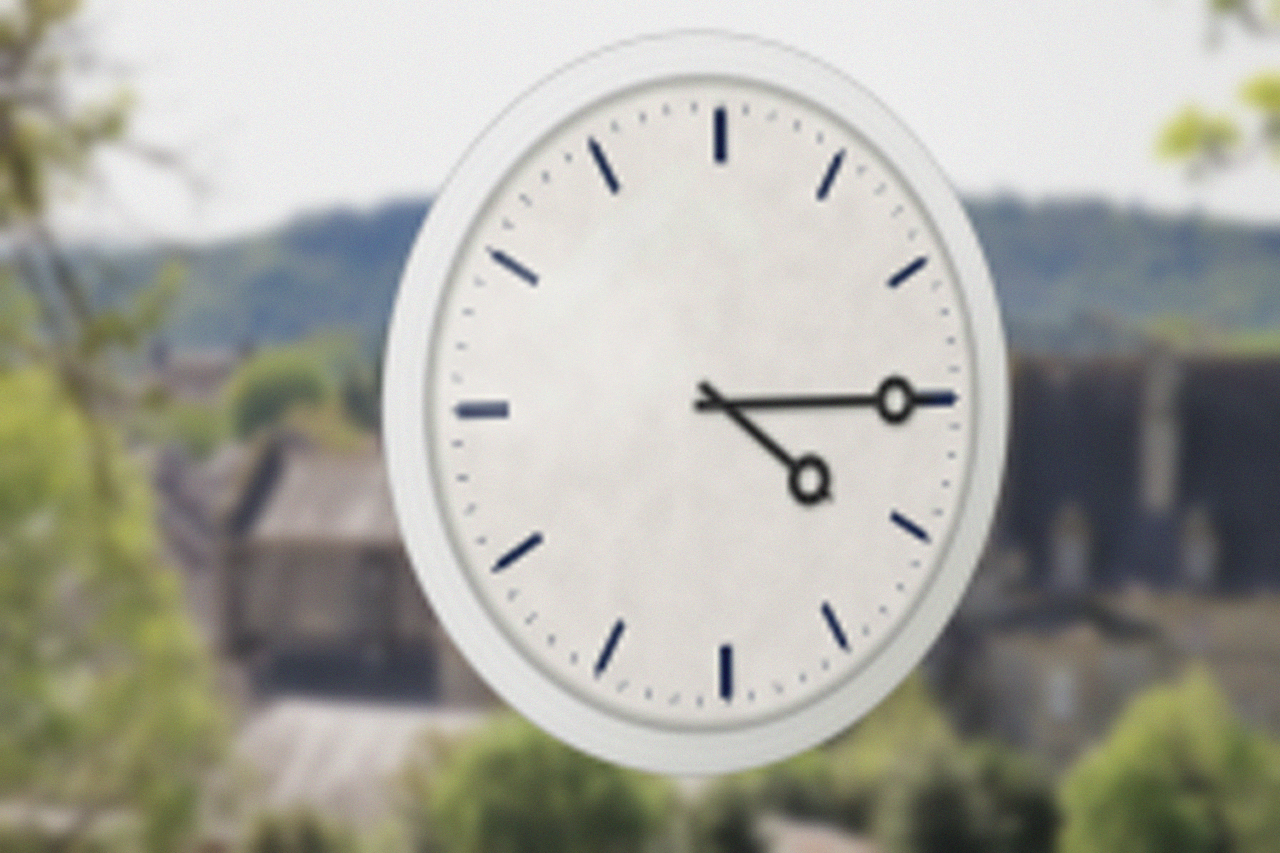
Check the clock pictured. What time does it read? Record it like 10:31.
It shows 4:15
